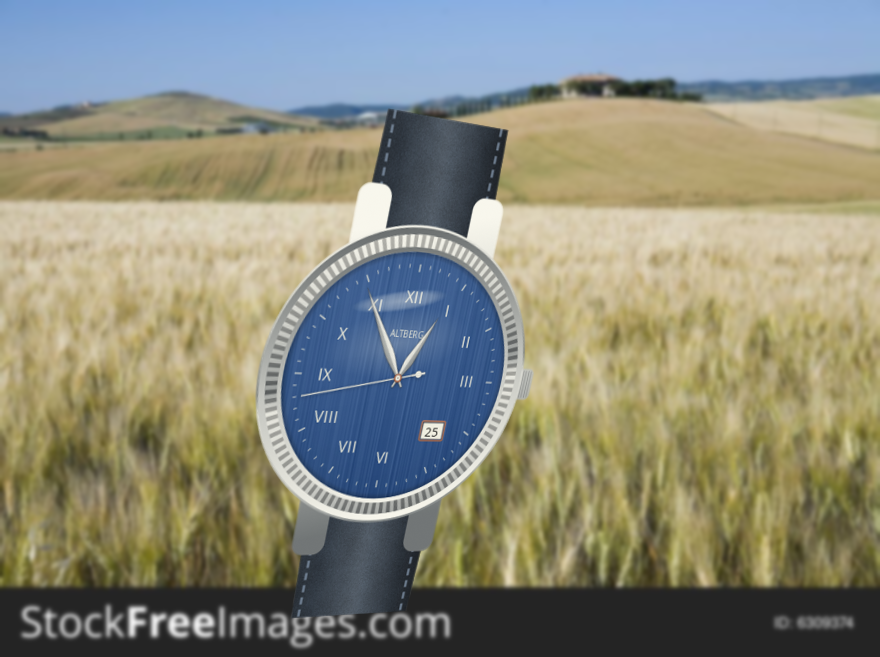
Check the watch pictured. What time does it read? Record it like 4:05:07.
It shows 12:54:43
